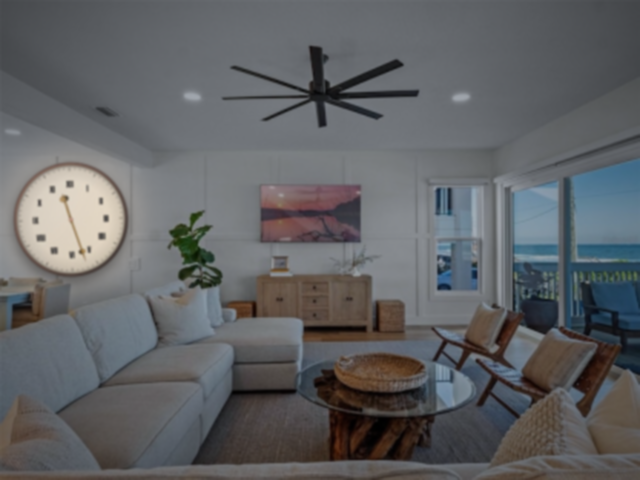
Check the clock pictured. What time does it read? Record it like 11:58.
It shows 11:27
